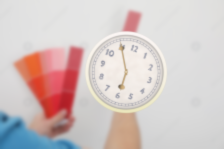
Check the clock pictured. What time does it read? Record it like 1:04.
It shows 5:55
